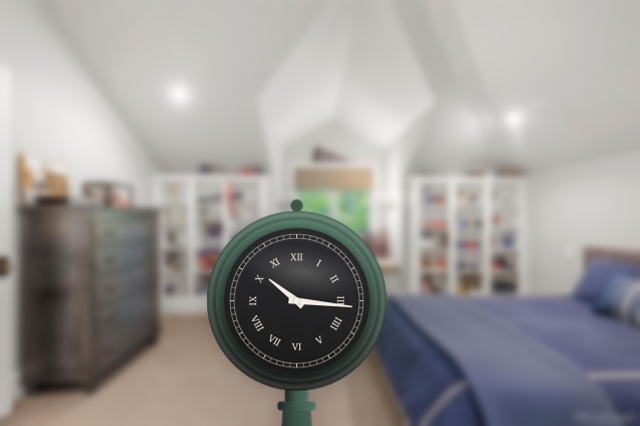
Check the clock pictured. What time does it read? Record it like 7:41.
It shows 10:16
